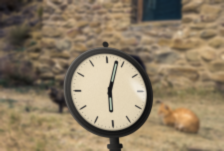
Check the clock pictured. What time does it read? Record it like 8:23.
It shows 6:03
